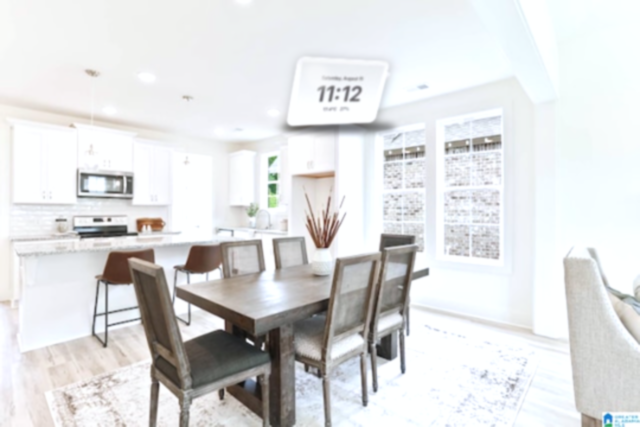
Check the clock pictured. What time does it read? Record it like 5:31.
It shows 11:12
